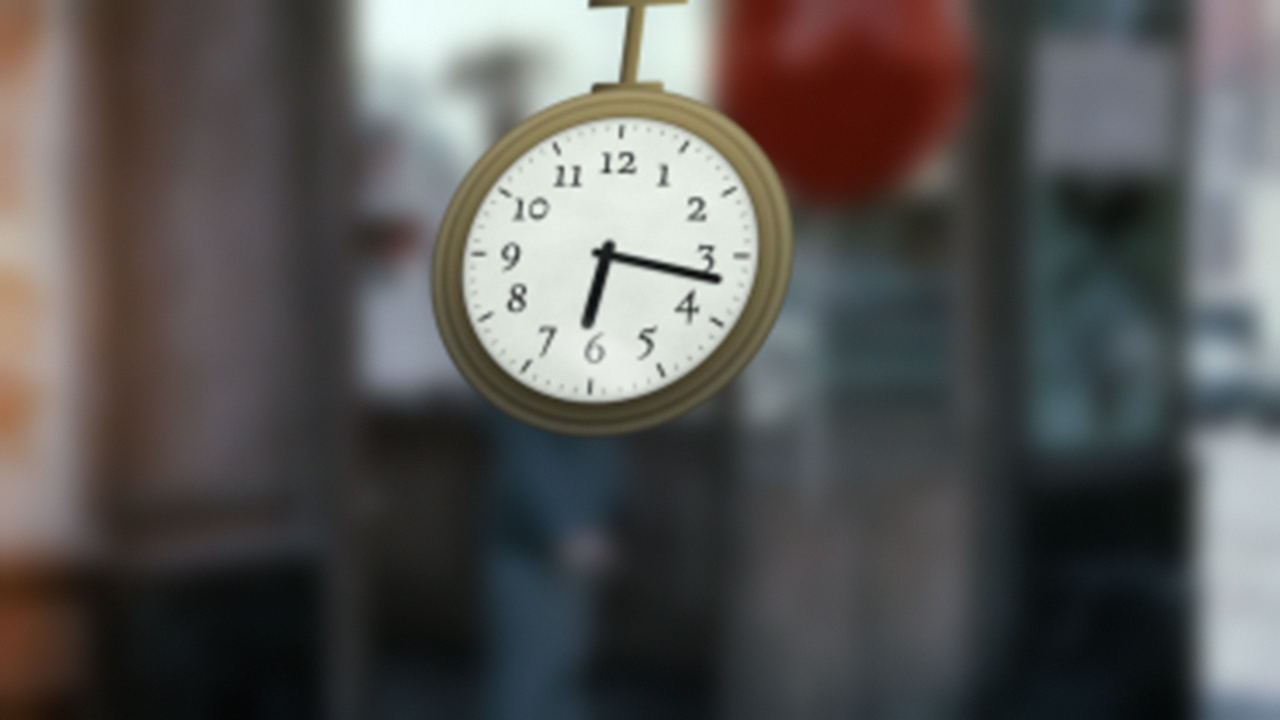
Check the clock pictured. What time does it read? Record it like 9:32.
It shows 6:17
